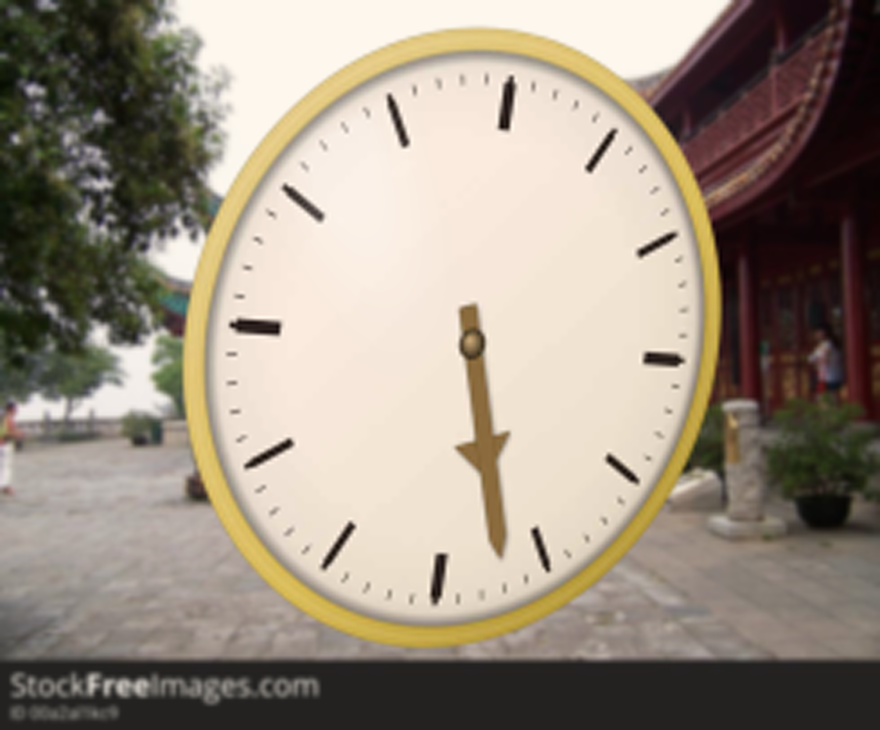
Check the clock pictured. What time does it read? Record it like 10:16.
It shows 5:27
